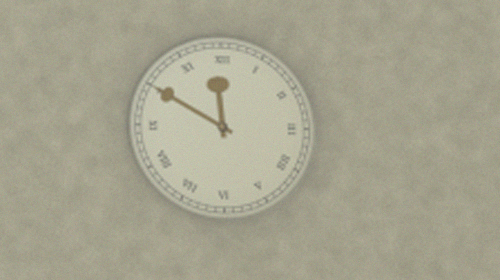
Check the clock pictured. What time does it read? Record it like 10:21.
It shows 11:50
